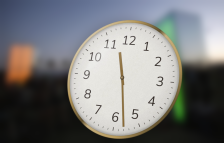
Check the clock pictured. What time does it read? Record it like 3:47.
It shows 11:28
